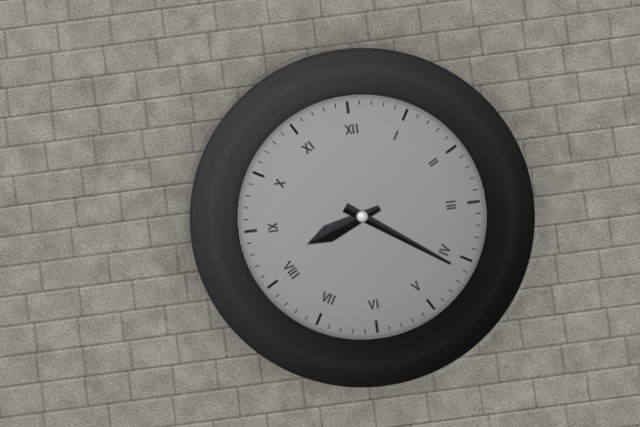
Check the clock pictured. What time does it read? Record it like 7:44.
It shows 8:21
